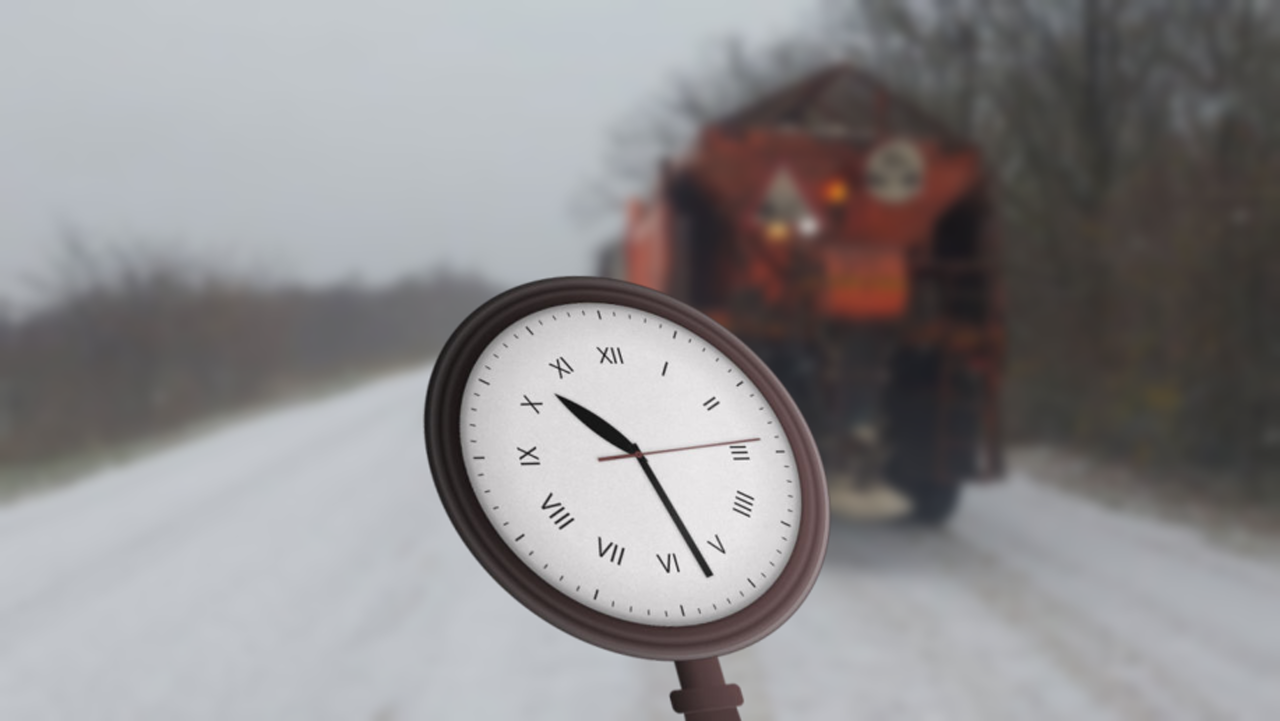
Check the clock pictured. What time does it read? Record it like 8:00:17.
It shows 10:27:14
